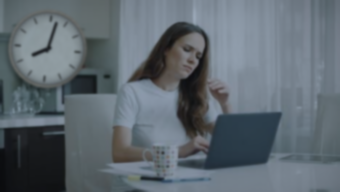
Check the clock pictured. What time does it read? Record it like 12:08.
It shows 8:02
